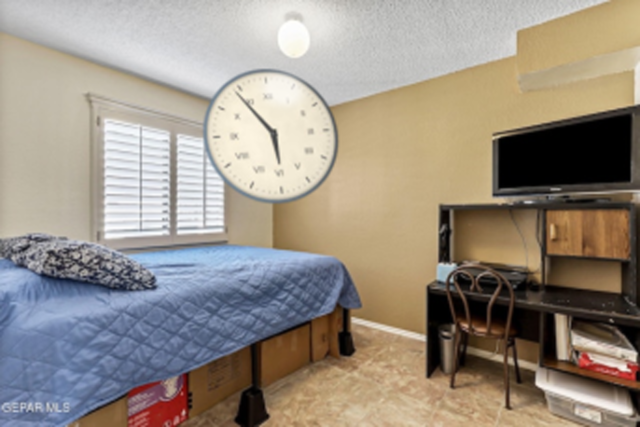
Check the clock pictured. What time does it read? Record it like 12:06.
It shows 5:54
